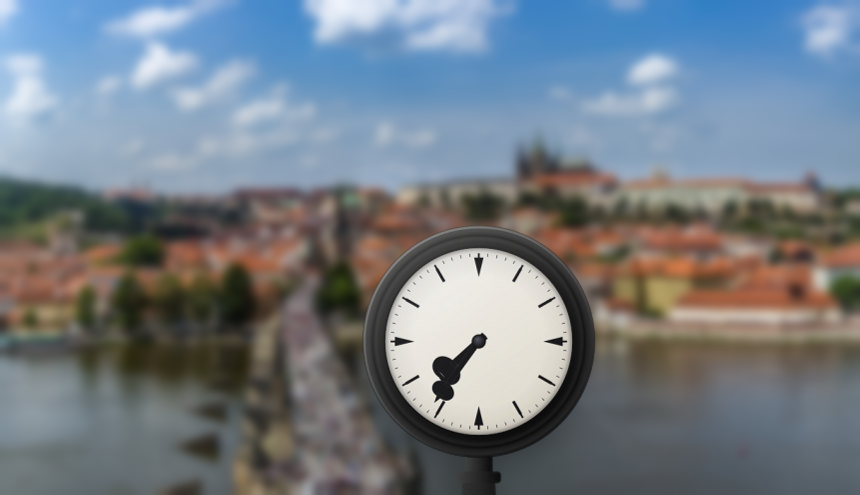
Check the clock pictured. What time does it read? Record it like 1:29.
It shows 7:36
